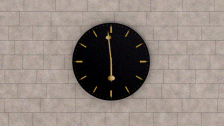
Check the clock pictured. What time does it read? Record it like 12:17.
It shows 5:59
